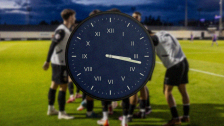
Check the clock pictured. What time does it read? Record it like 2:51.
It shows 3:17
